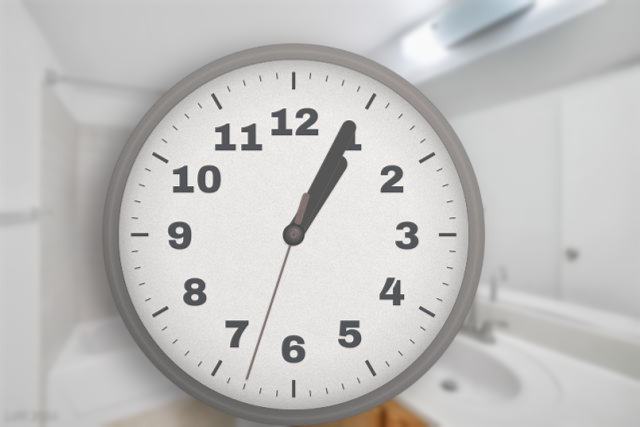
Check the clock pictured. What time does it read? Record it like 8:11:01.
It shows 1:04:33
